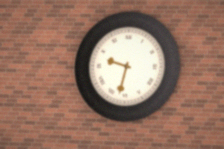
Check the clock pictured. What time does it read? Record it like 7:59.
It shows 9:32
